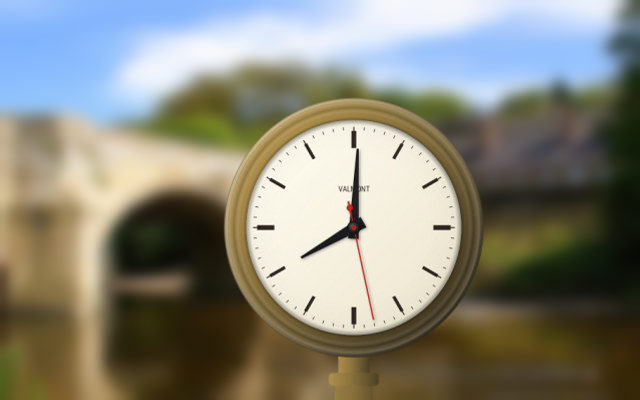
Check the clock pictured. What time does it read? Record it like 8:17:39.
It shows 8:00:28
